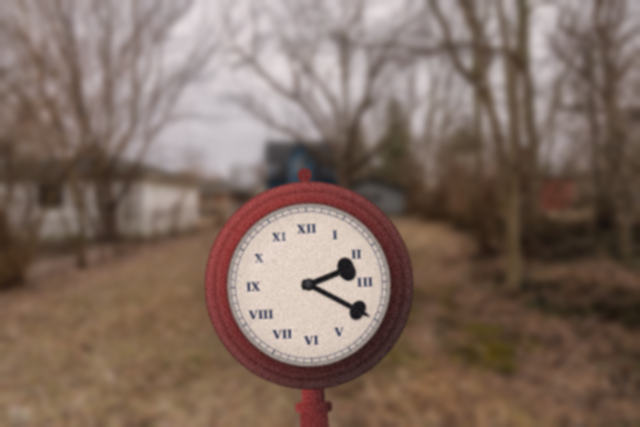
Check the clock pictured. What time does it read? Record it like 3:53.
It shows 2:20
